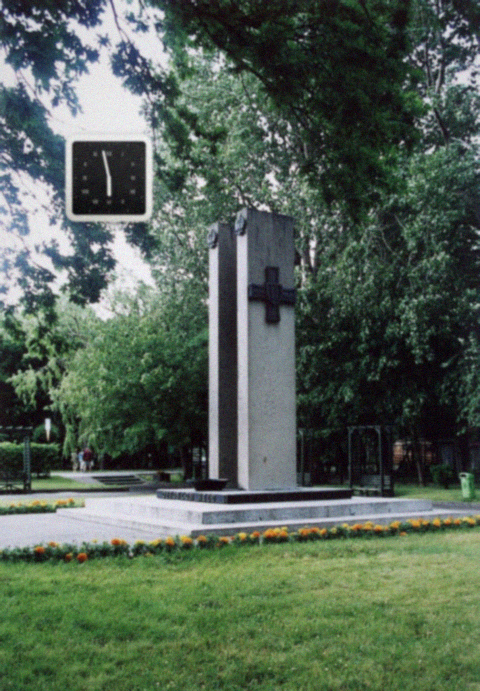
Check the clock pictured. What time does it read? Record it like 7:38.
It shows 5:58
